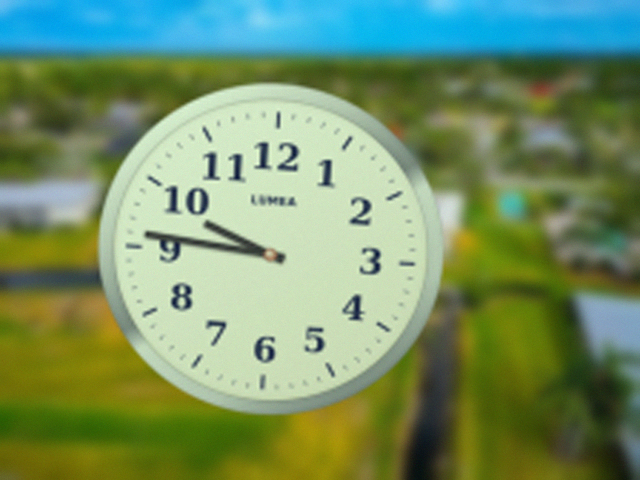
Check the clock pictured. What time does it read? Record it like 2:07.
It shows 9:46
